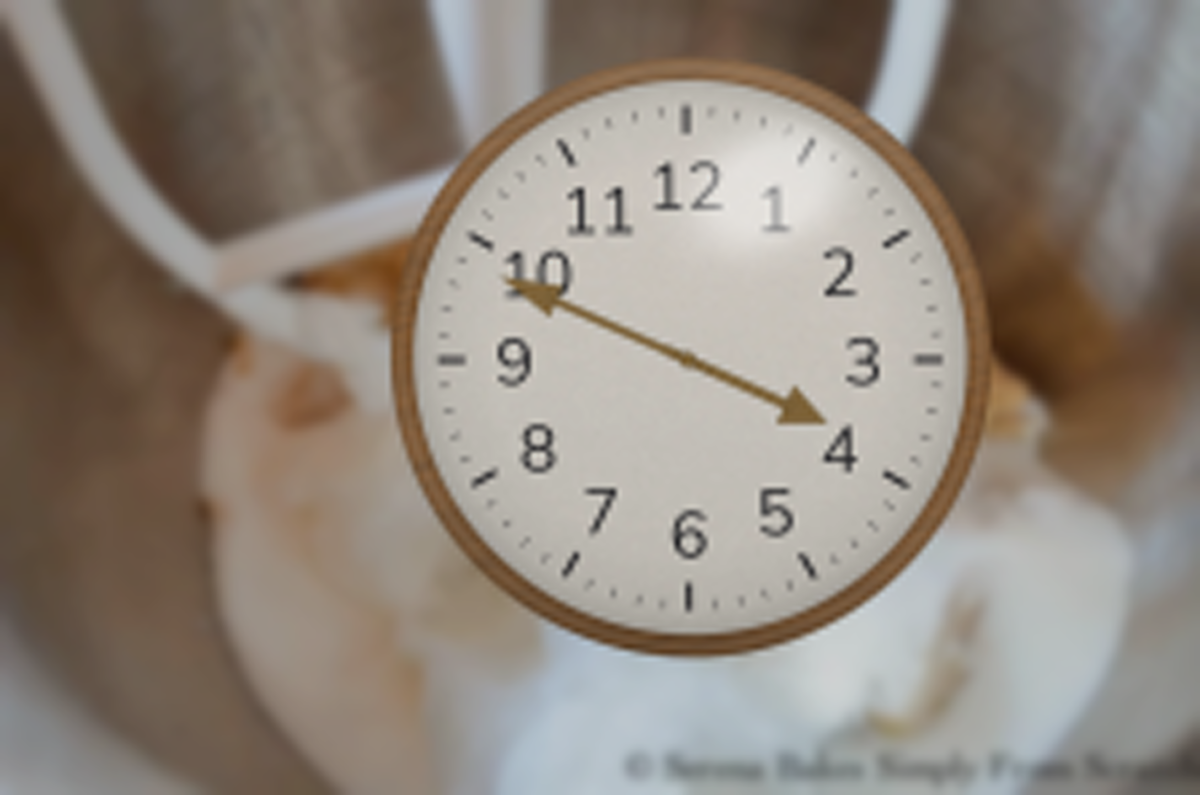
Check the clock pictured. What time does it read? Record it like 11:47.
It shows 3:49
